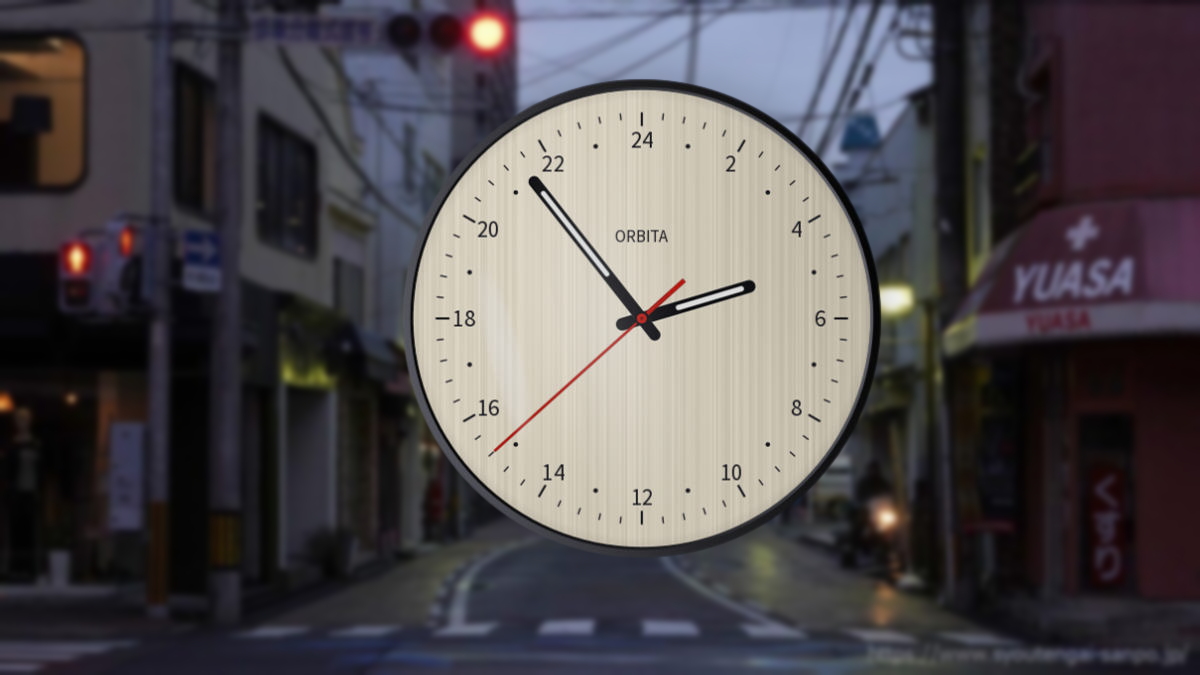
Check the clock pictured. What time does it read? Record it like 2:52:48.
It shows 4:53:38
